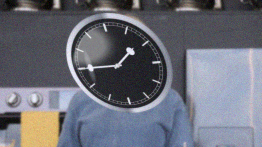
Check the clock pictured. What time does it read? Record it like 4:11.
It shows 1:45
